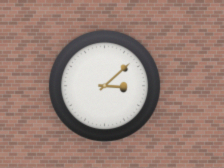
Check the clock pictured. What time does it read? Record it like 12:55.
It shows 3:08
